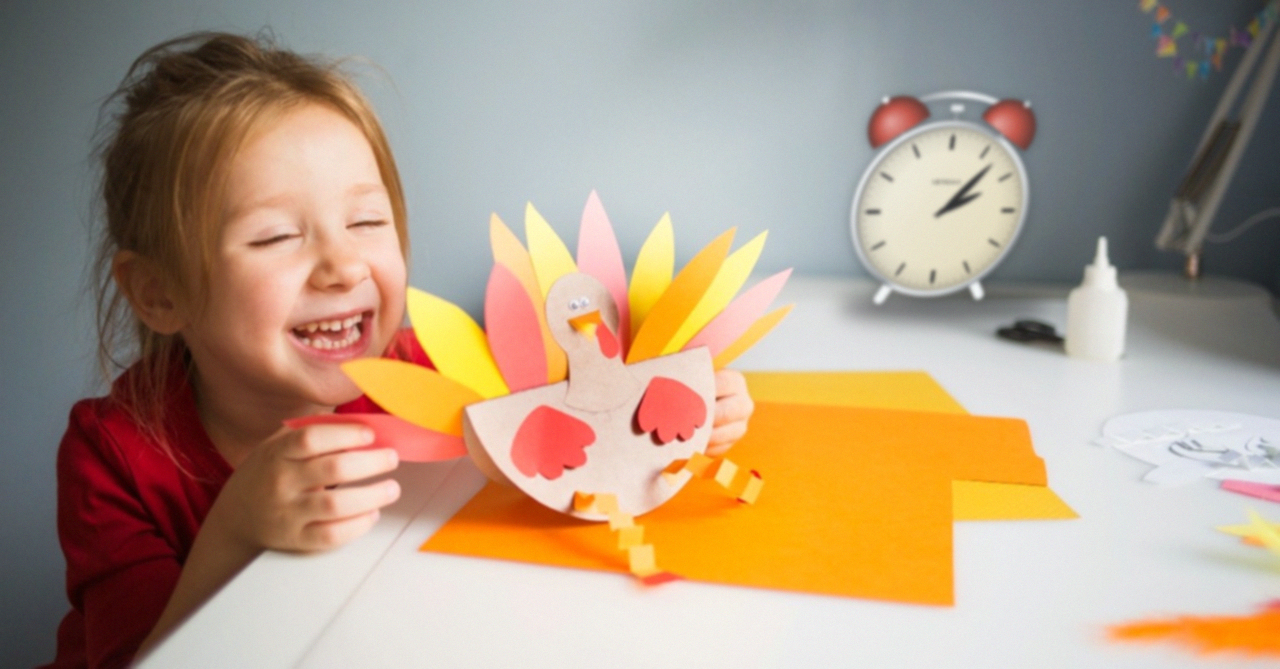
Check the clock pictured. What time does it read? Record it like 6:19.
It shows 2:07
